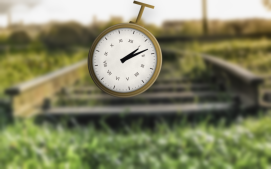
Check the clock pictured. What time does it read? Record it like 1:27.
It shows 1:08
